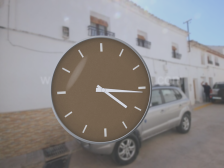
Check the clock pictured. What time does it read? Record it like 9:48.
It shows 4:16
